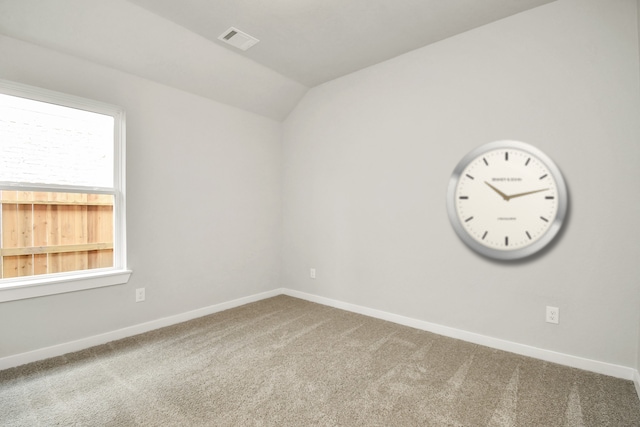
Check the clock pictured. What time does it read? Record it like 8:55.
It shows 10:13
